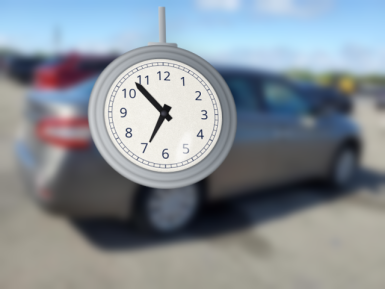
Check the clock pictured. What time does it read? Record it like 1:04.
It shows 6:53
